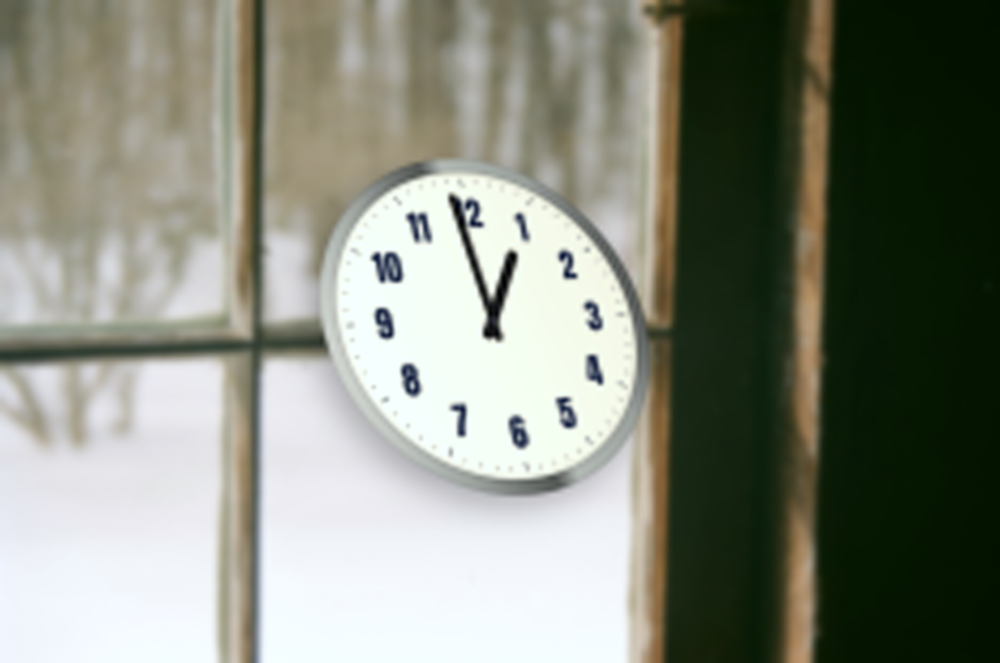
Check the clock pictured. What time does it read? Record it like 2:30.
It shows 12:59
